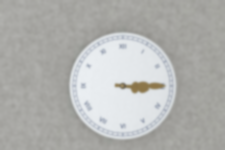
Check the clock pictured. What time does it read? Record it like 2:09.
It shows 3:15
